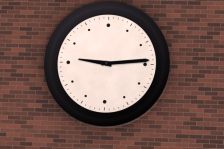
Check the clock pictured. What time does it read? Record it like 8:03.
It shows 9:14
